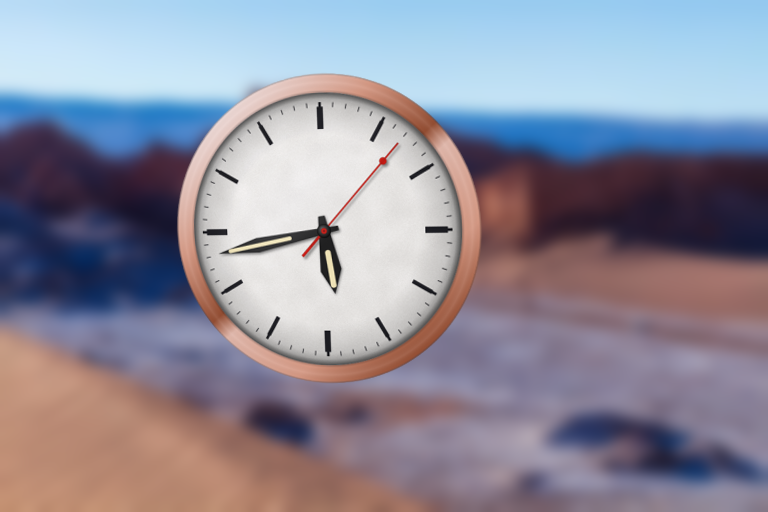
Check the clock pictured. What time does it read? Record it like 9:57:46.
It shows 5:43:07
